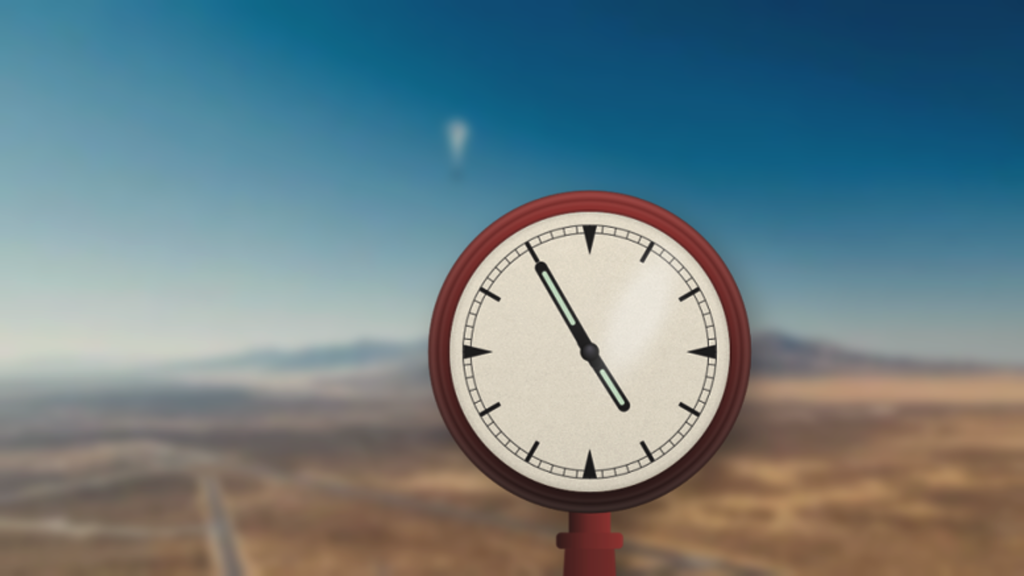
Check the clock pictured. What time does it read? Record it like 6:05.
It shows 4:55
